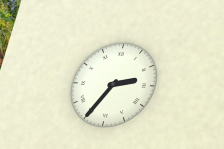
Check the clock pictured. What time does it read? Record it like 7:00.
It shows 2:35
